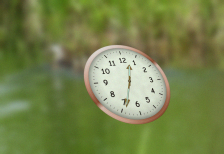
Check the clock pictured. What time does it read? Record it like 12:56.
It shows 12:34
